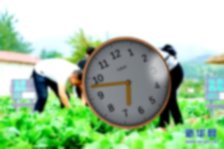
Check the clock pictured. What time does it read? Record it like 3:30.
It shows 6:48
